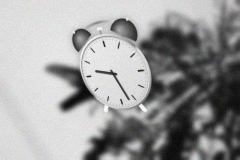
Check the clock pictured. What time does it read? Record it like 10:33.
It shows 9:27
